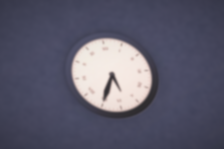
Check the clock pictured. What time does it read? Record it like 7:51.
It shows 5:35
